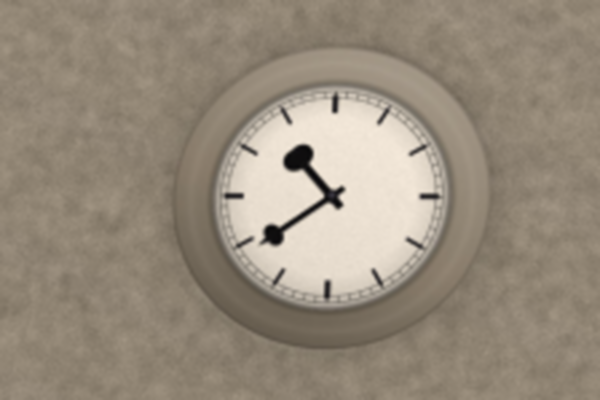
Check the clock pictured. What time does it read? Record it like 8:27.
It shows 10:39
